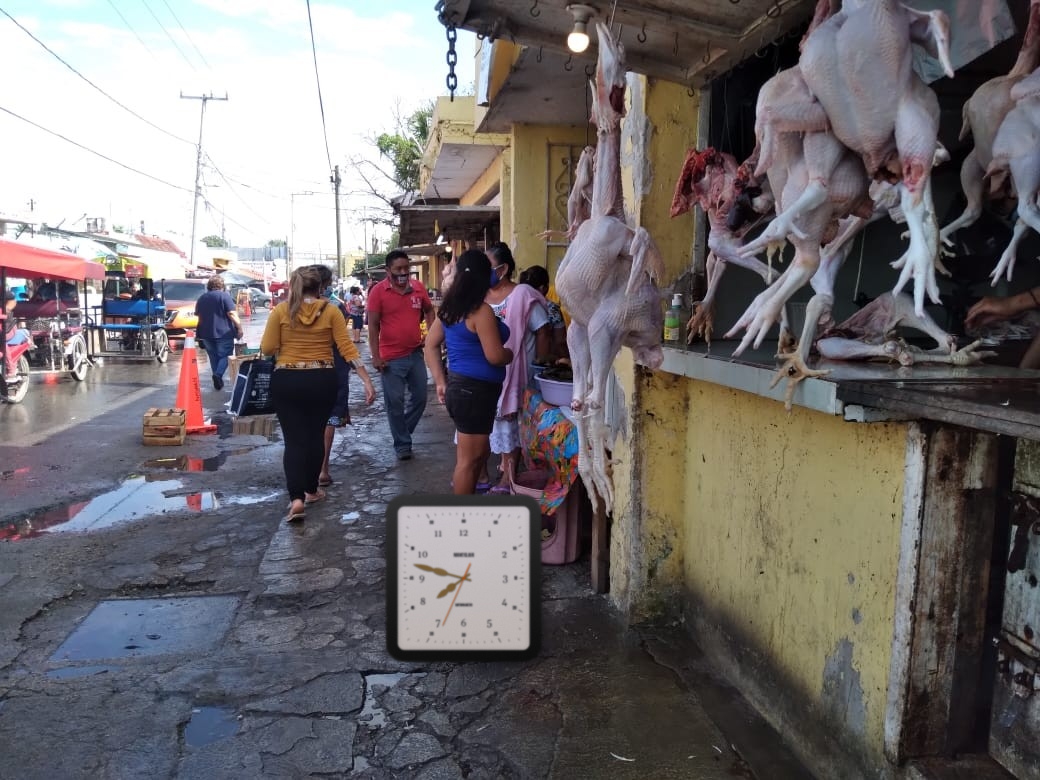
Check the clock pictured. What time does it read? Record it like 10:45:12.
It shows 7:47:34
